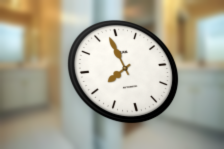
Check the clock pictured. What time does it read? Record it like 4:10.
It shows 7:58
